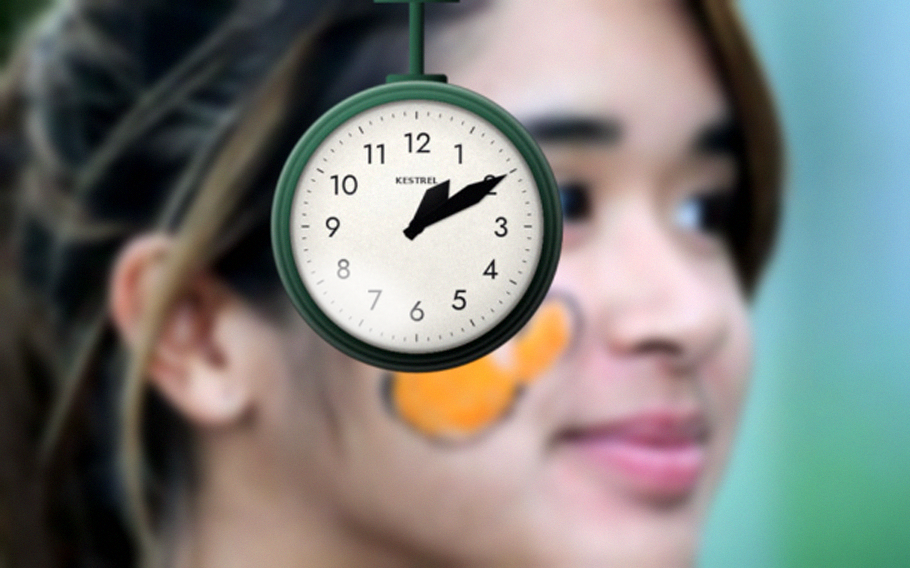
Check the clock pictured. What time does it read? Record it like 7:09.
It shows 1:10
